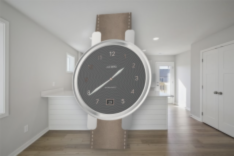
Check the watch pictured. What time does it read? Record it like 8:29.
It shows 1:39
